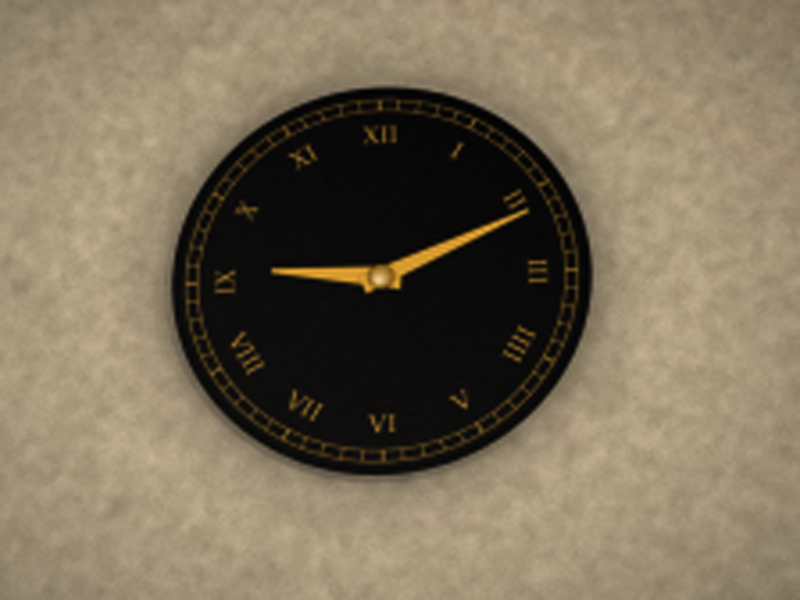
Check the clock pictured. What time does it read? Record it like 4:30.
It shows 9:11
